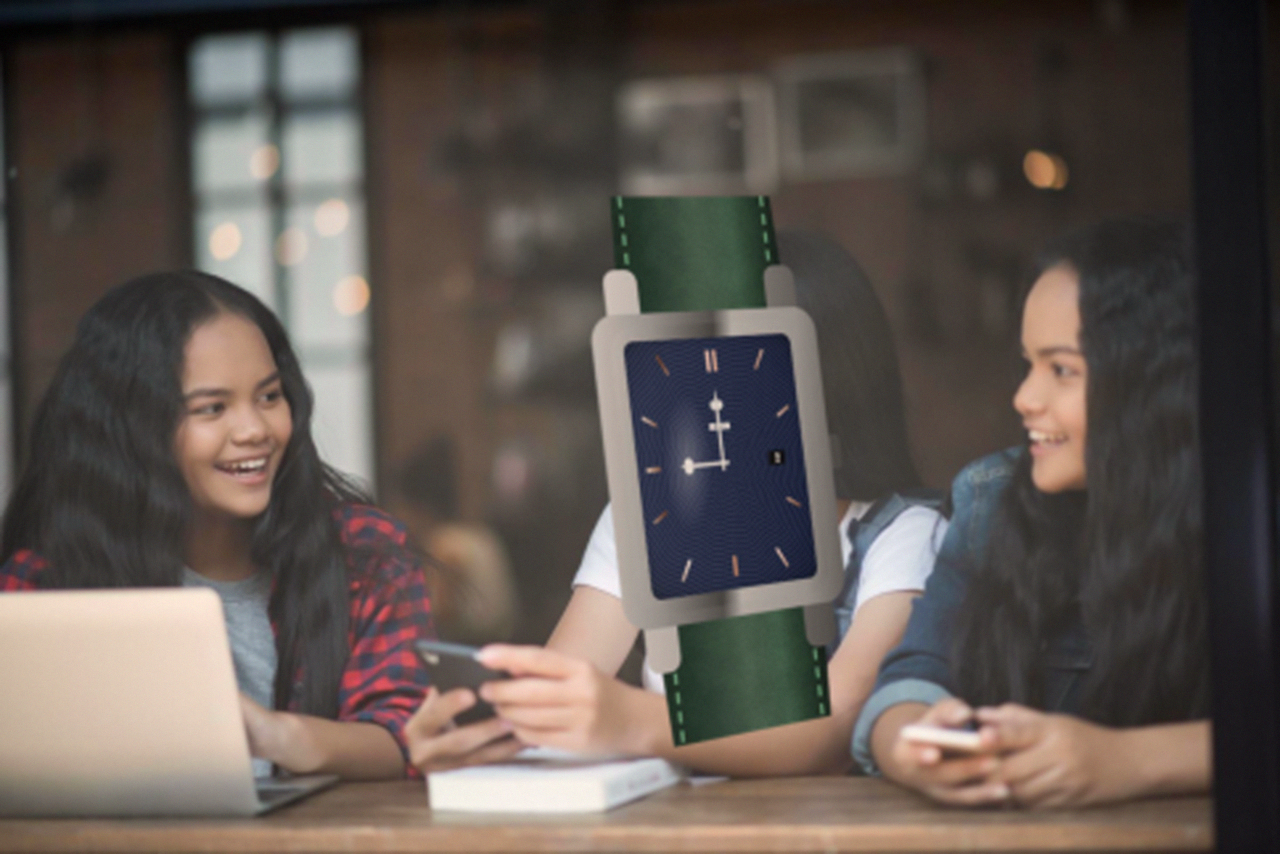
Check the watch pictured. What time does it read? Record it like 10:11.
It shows 9:00
